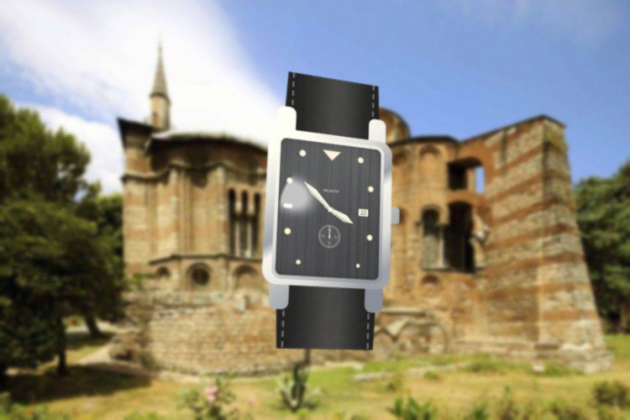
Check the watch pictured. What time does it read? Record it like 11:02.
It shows 3:52
